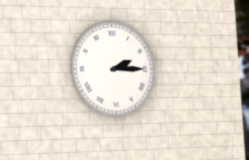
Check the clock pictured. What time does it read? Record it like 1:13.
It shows 2:15
